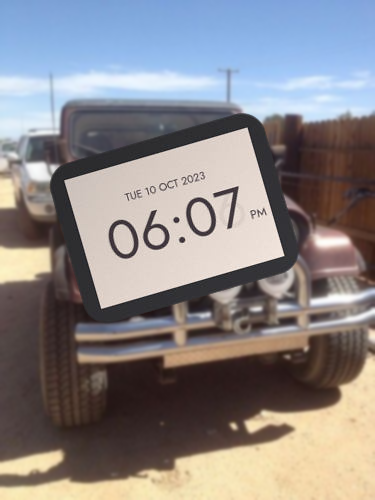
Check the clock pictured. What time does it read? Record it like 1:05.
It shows 6:07
